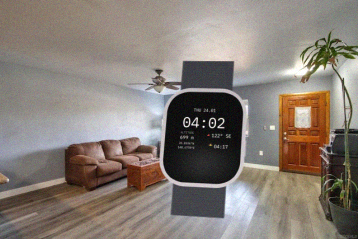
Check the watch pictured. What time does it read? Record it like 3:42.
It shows 4:02
